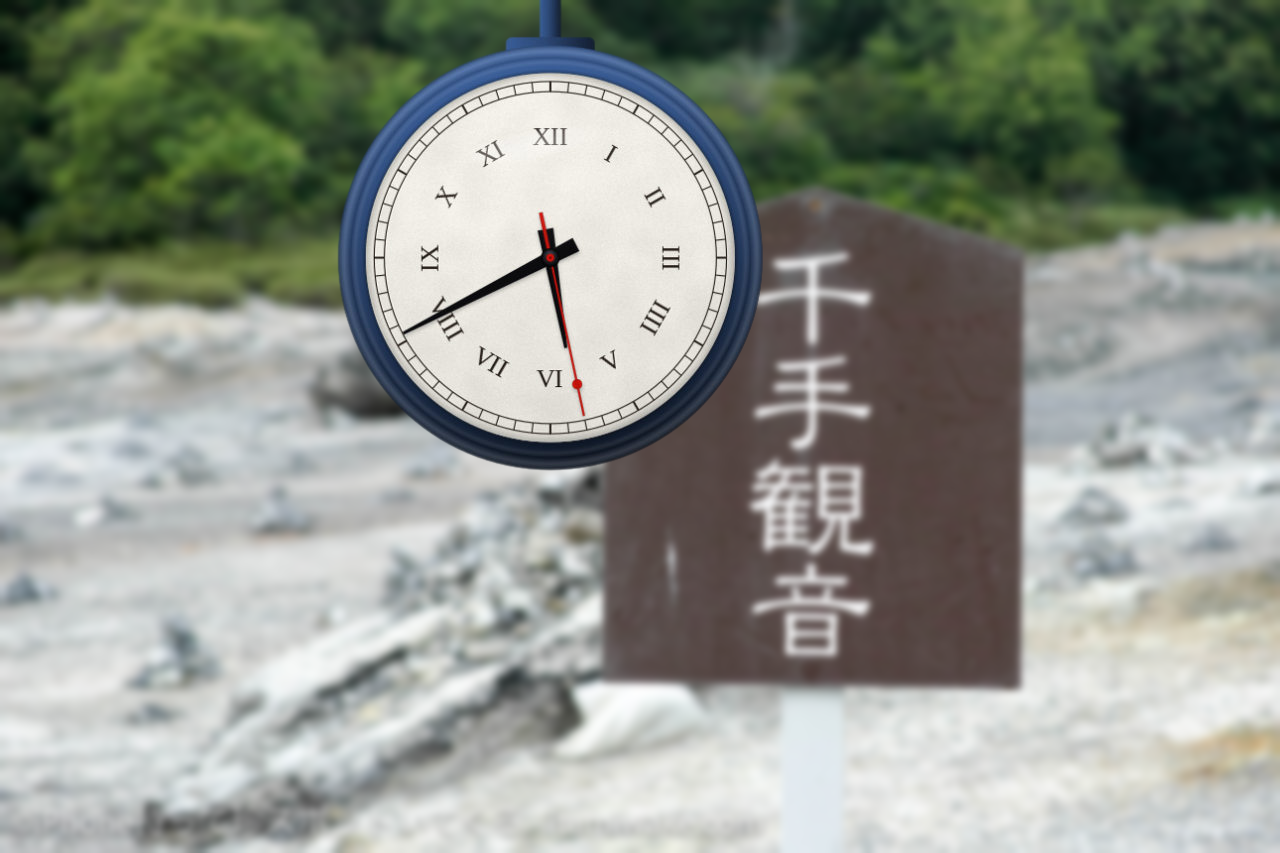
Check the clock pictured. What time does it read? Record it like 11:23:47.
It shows 5:40:28
